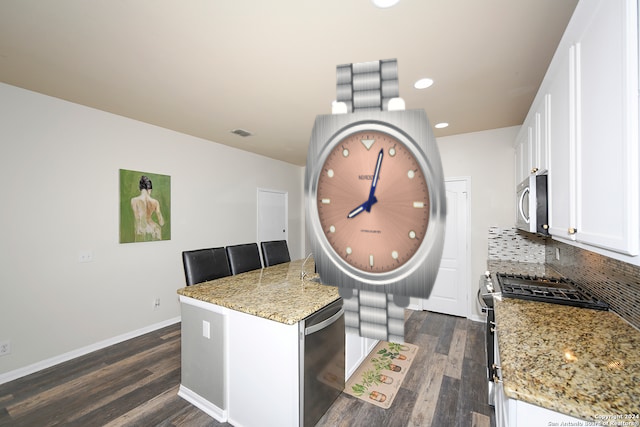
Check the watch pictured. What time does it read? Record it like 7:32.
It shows 8:03
